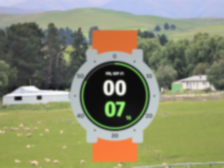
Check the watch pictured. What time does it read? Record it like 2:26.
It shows 0:07
